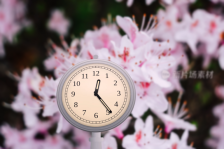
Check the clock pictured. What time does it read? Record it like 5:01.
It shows 12:24
